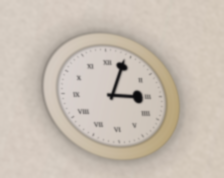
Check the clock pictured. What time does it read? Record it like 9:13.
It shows 3:04
